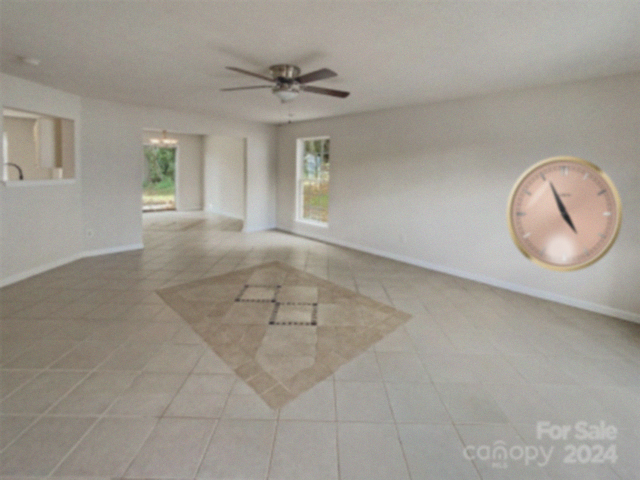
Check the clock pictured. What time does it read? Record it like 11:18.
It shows 4:56
